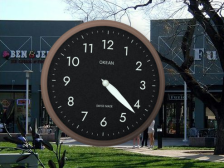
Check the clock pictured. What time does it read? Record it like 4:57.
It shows 4:22
